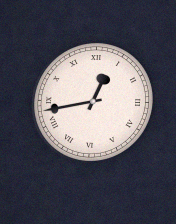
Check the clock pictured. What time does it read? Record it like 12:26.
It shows 12:43
